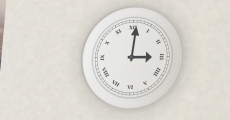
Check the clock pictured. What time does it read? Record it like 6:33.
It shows 3:01
